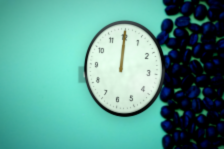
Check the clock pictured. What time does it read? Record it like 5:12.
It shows 12:00
